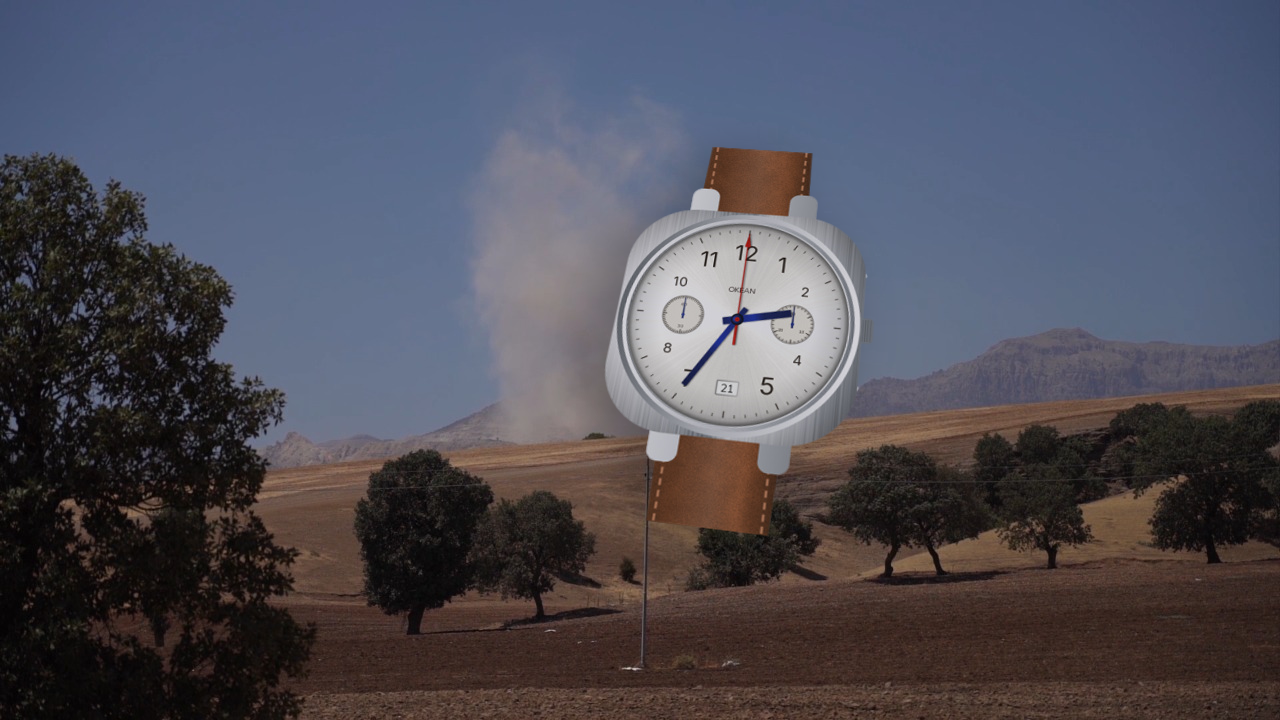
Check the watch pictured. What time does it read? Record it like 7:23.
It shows 2:35
